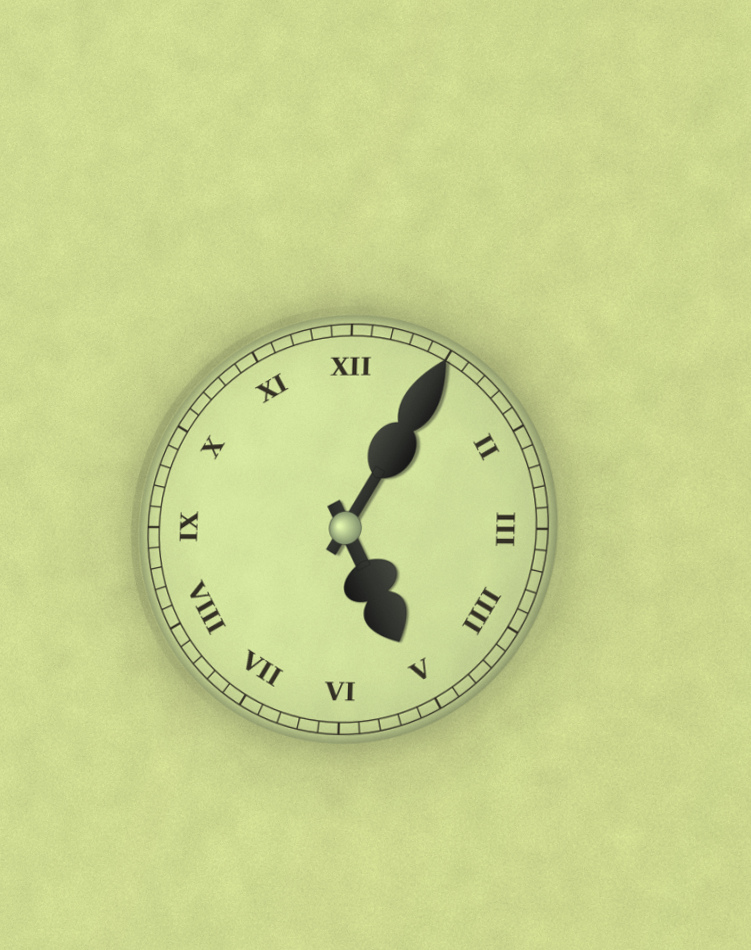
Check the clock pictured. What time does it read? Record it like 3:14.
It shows 5:05
